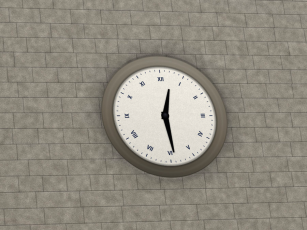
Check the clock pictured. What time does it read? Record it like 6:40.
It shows 12:29
